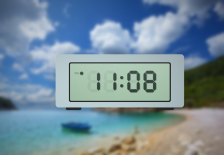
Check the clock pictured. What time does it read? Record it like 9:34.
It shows 11:08
